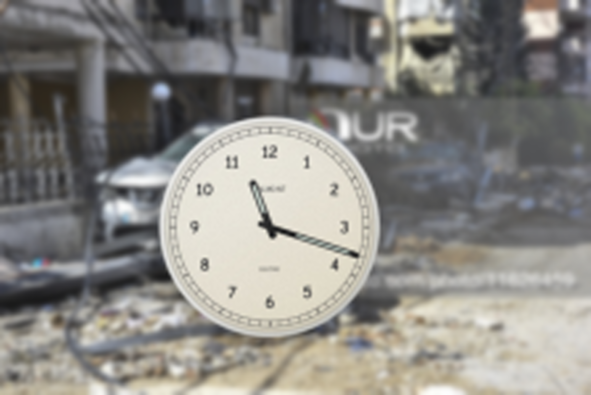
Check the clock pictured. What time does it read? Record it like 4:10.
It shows 11:18
